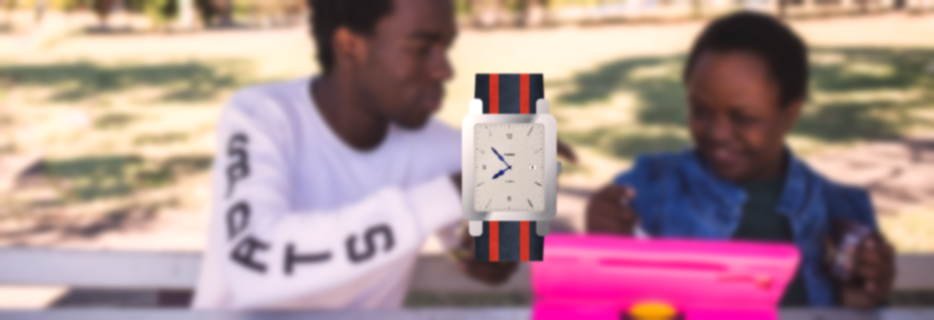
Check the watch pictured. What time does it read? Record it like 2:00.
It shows 7:53
